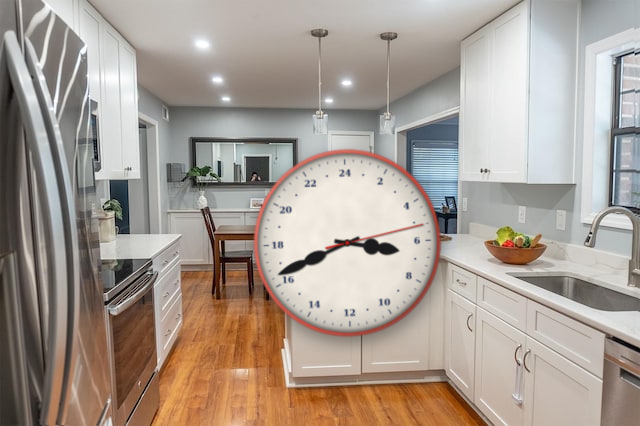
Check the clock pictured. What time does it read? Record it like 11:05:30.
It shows 6:41:13
